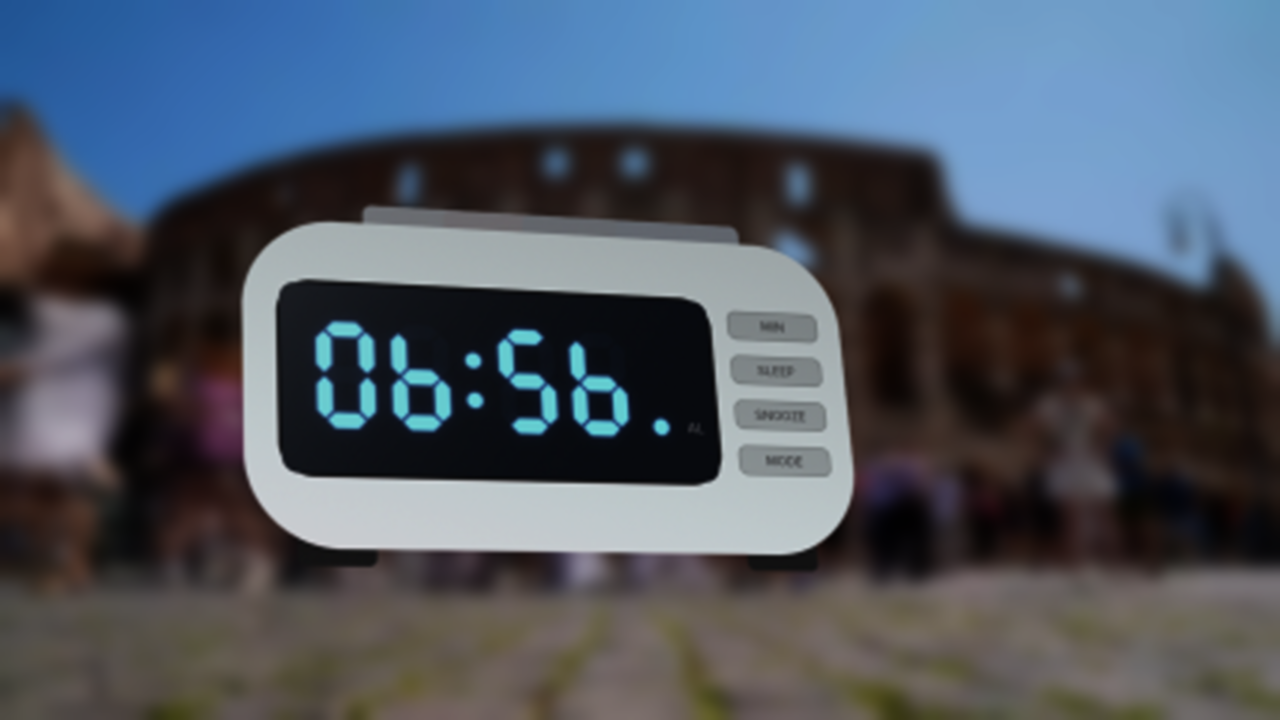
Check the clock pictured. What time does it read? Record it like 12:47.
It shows 6:56
